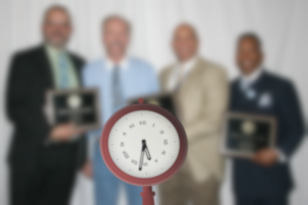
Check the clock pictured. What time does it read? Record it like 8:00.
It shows 5:32
